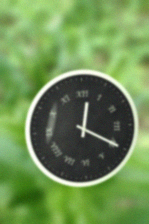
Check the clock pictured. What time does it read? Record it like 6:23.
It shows 12:20
